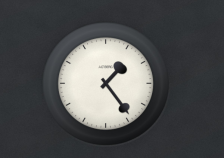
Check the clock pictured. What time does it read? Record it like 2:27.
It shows 1:24
